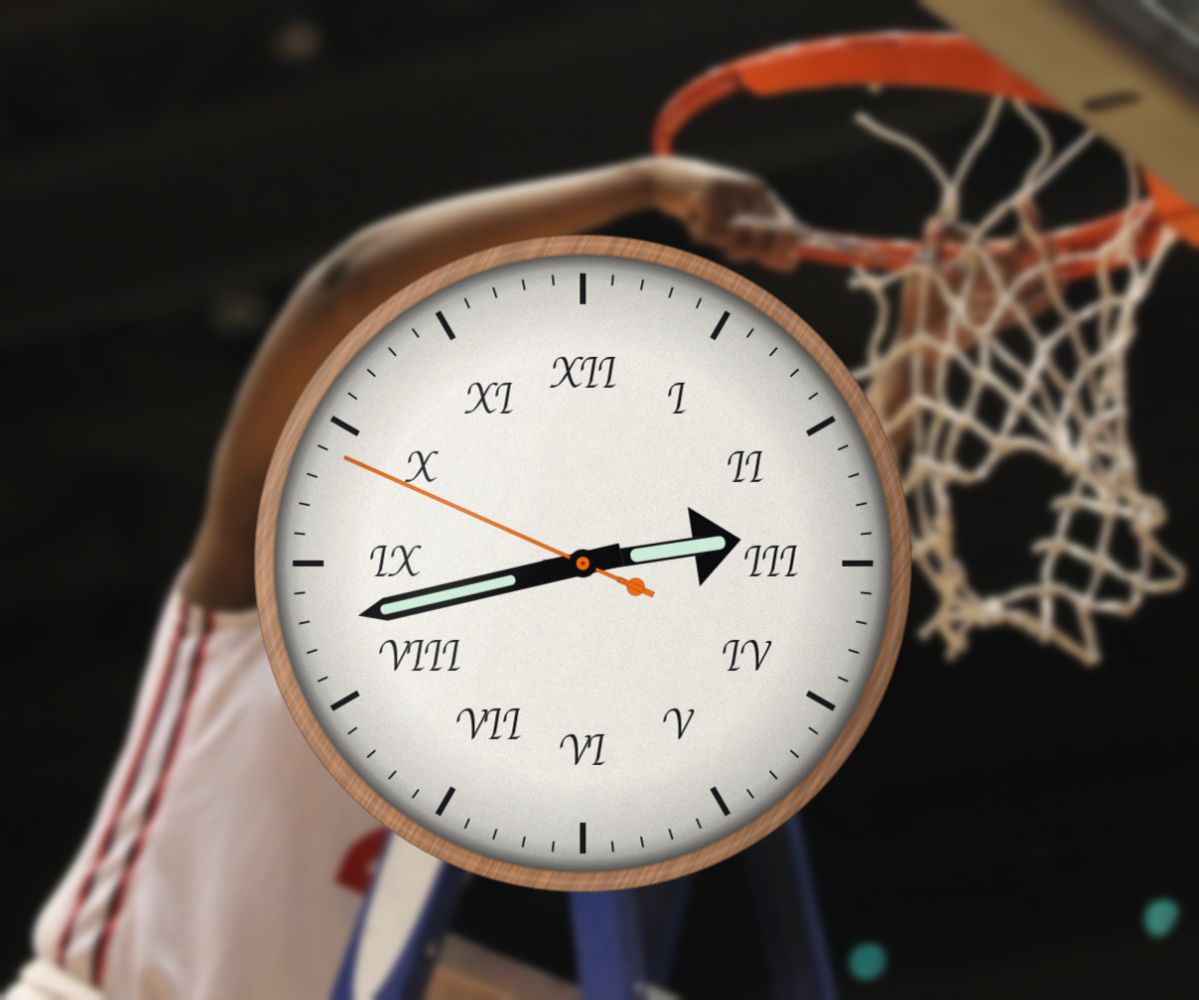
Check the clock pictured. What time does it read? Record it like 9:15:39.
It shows 2:42:49
